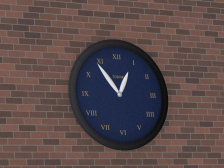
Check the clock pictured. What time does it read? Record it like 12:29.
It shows 12:54
